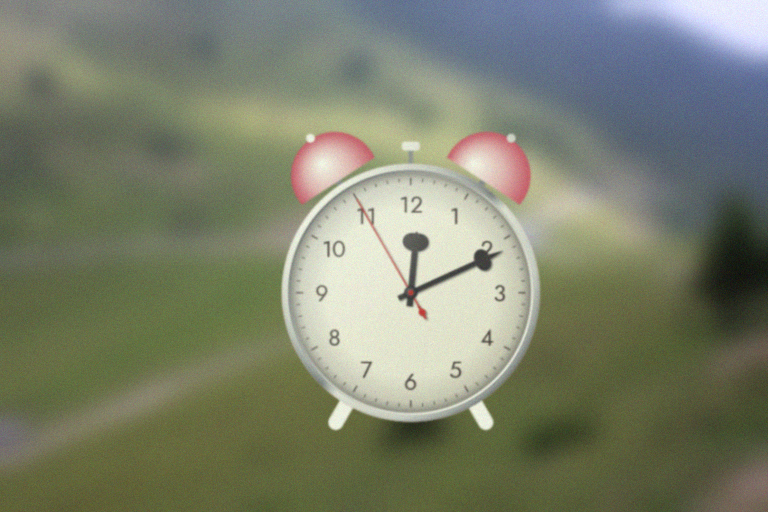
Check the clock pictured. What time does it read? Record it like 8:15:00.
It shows 12:10:55
